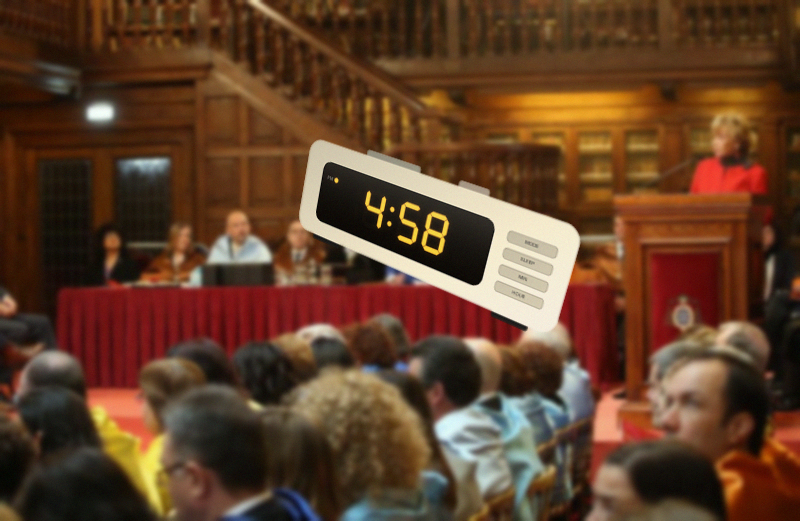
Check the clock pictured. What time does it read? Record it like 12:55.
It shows 4:58
